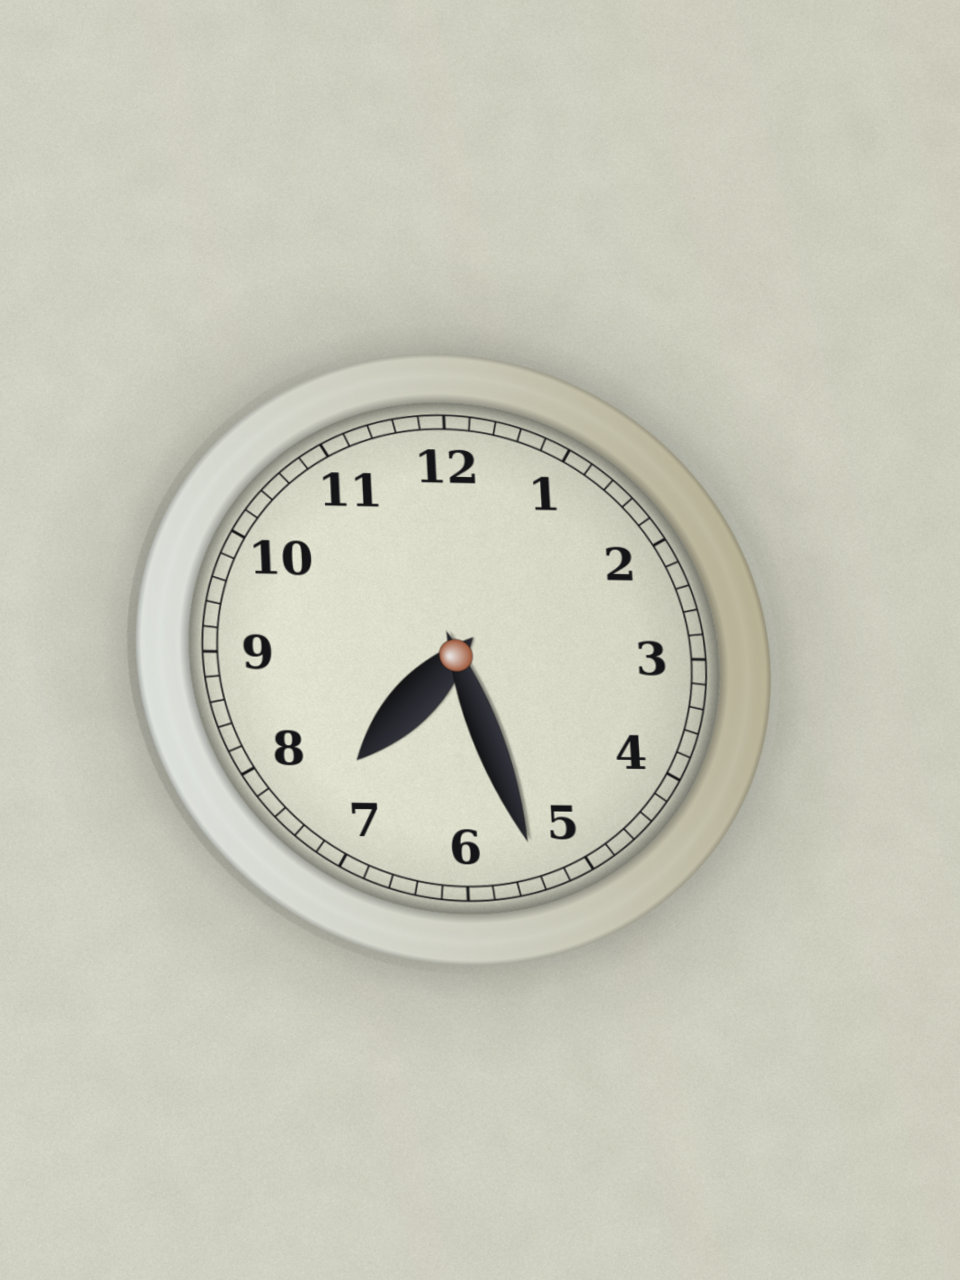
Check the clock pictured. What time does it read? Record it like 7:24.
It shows 7:27
